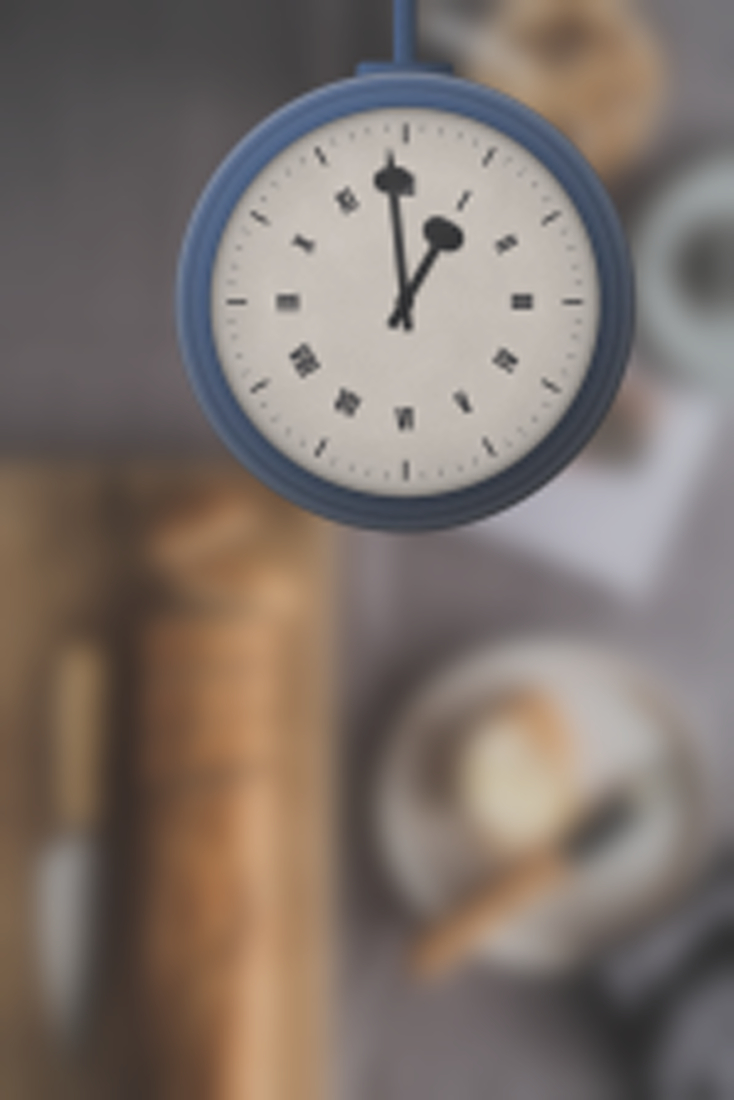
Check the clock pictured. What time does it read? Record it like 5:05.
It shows 12:59
